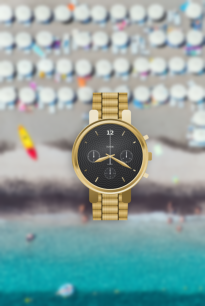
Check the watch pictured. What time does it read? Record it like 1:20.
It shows 8:20
